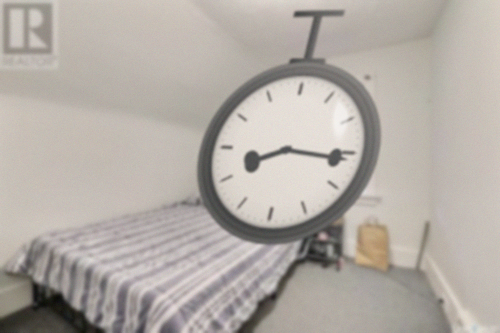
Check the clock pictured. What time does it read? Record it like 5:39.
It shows 8:16
